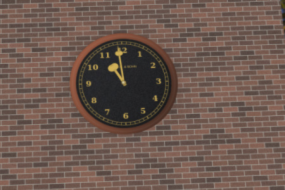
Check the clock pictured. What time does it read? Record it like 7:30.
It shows 10:59
